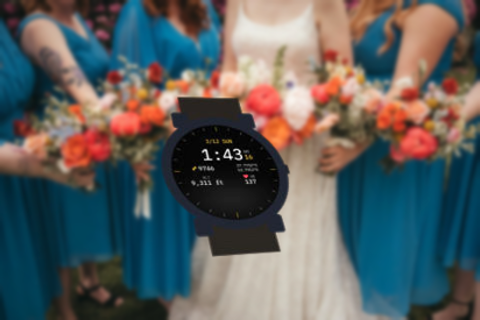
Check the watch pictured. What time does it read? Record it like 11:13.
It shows 1:43
